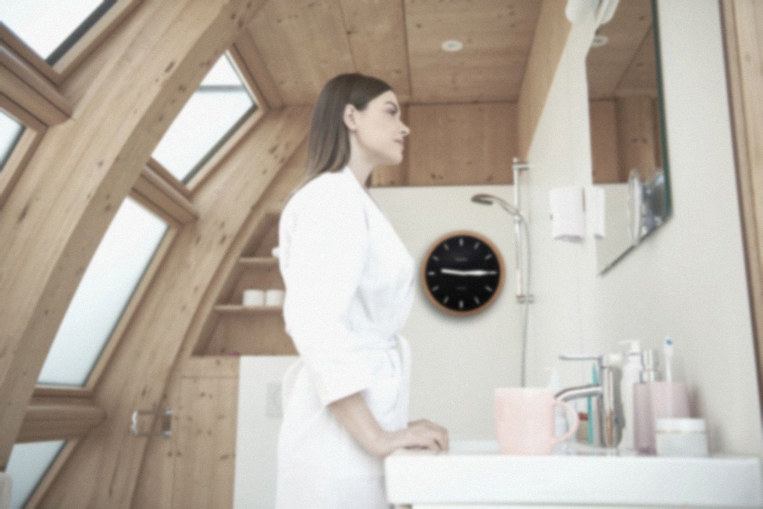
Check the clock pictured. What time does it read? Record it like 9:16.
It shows 9:15
